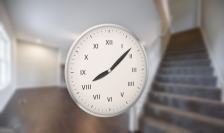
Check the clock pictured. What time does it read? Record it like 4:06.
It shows 8:08
